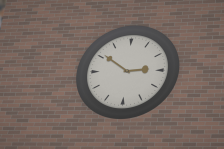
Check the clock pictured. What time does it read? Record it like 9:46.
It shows 2:51
